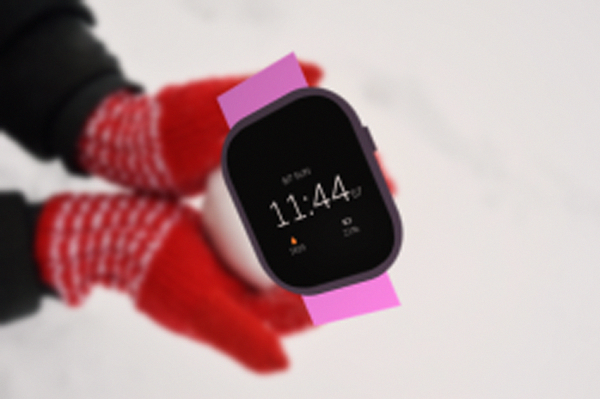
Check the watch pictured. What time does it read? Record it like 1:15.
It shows 11:44
